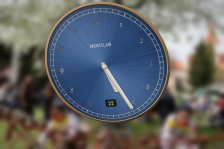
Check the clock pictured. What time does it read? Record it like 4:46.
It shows 5:26
